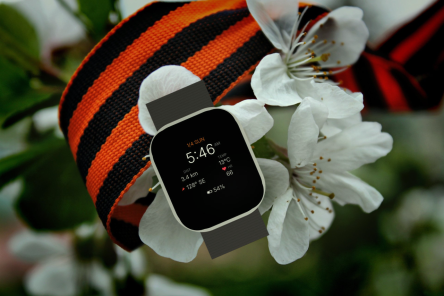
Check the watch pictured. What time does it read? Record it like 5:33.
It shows 5:46
